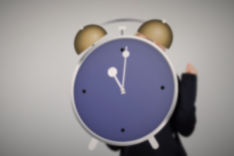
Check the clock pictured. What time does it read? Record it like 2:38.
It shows 11:01
